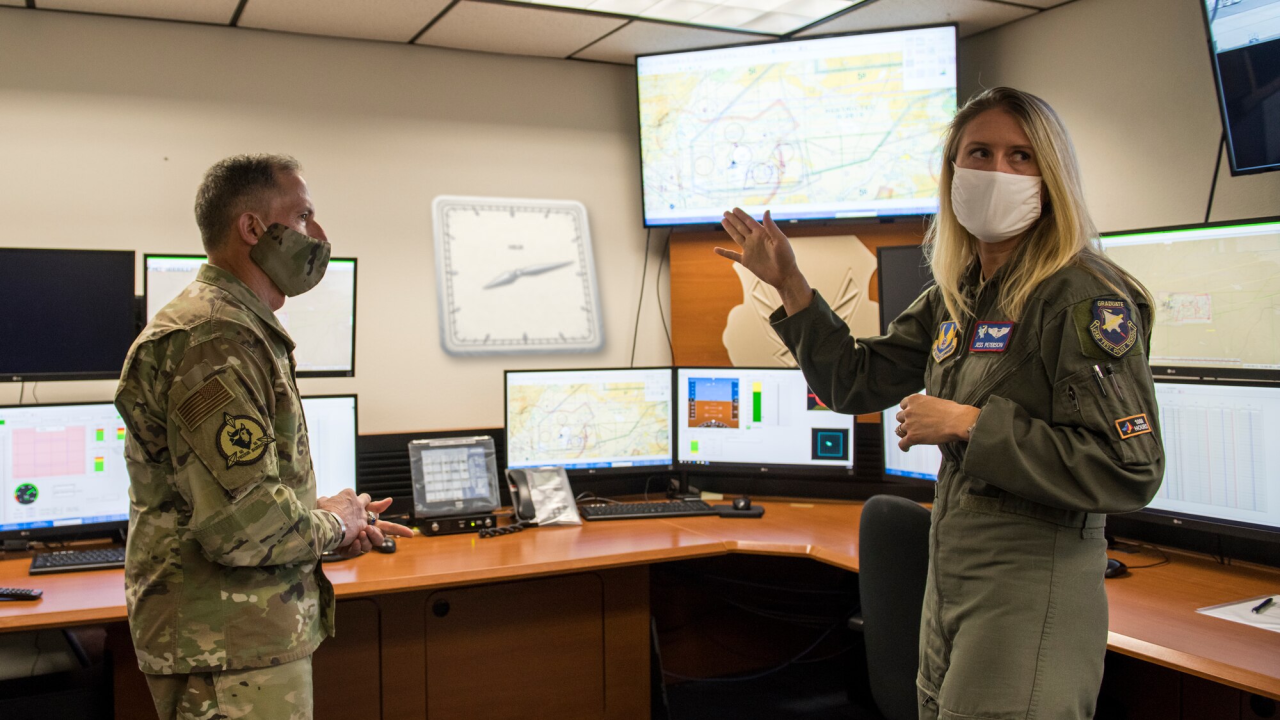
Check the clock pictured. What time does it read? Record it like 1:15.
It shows 8:13
